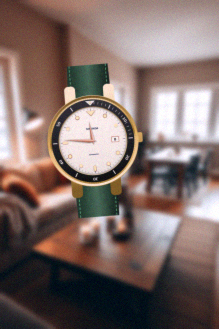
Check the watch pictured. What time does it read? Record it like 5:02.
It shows 11:46
